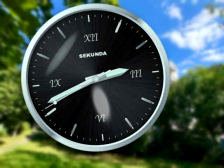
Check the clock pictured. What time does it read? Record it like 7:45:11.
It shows 2:41:41
